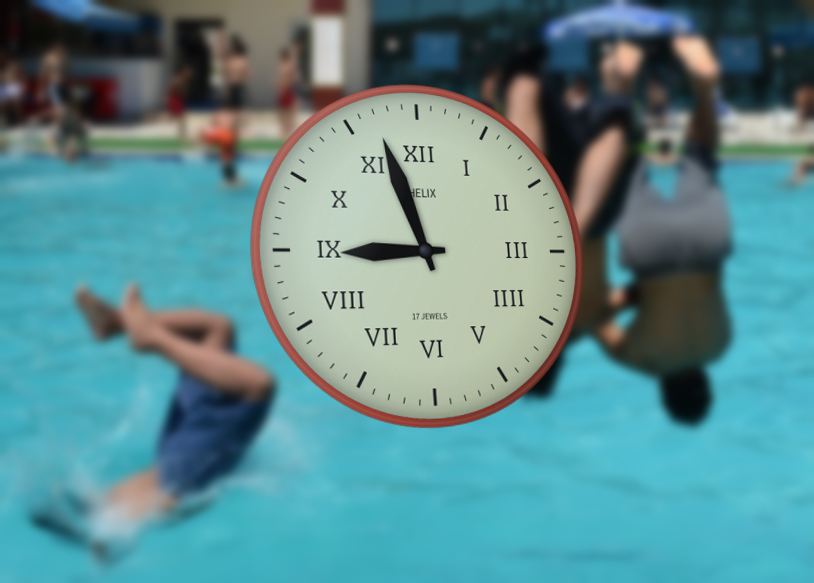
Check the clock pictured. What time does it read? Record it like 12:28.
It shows 8:57
